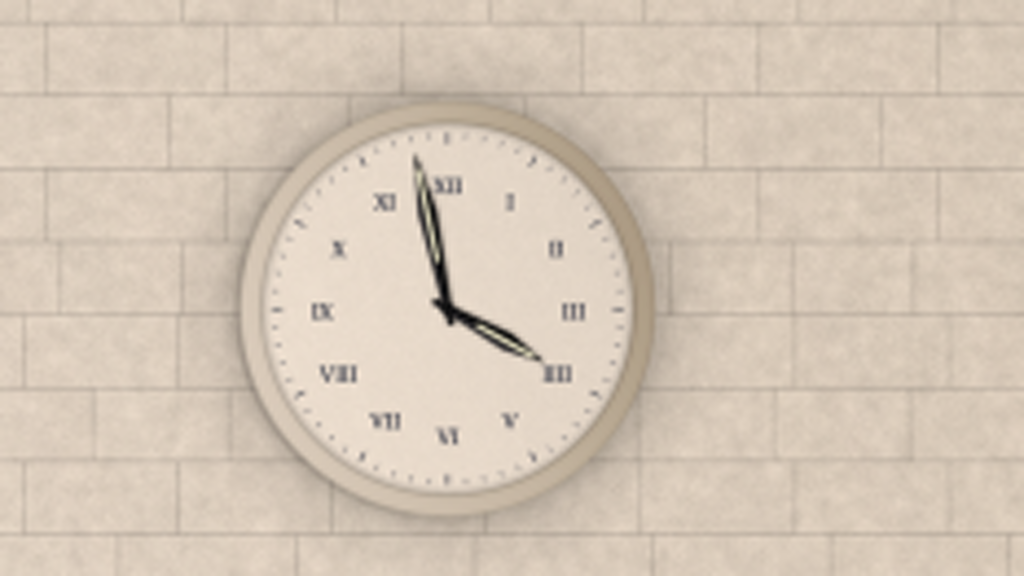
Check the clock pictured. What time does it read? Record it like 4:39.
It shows 3:58
